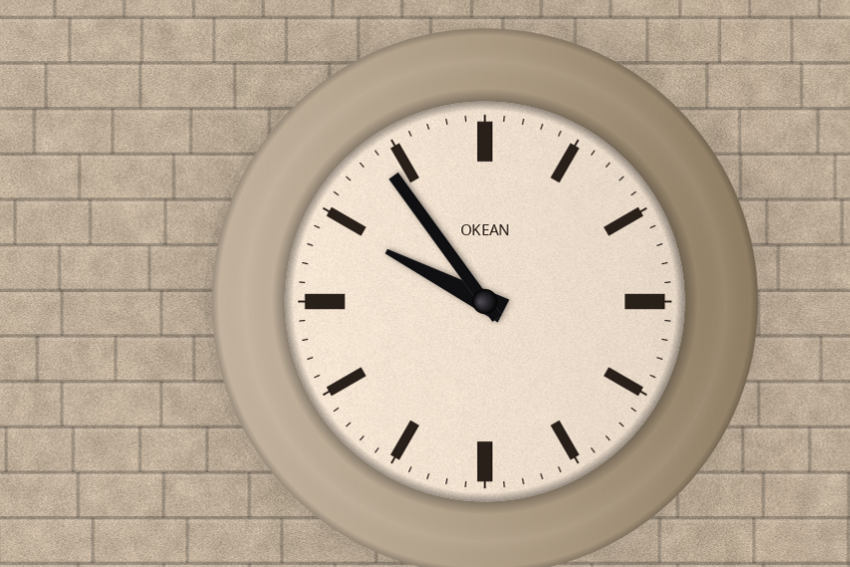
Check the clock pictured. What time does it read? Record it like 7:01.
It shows 9:54
